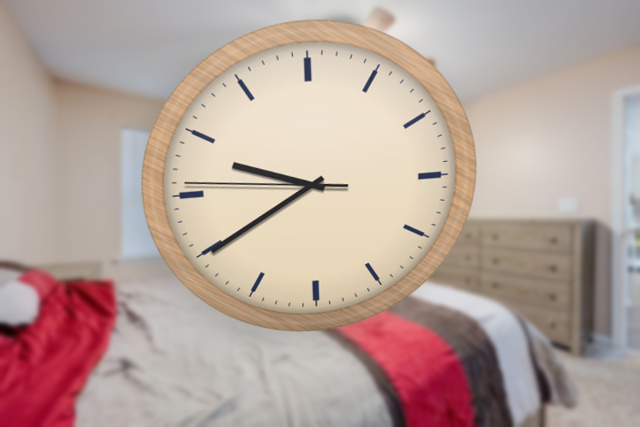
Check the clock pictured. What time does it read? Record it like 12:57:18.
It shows 9:39:46
